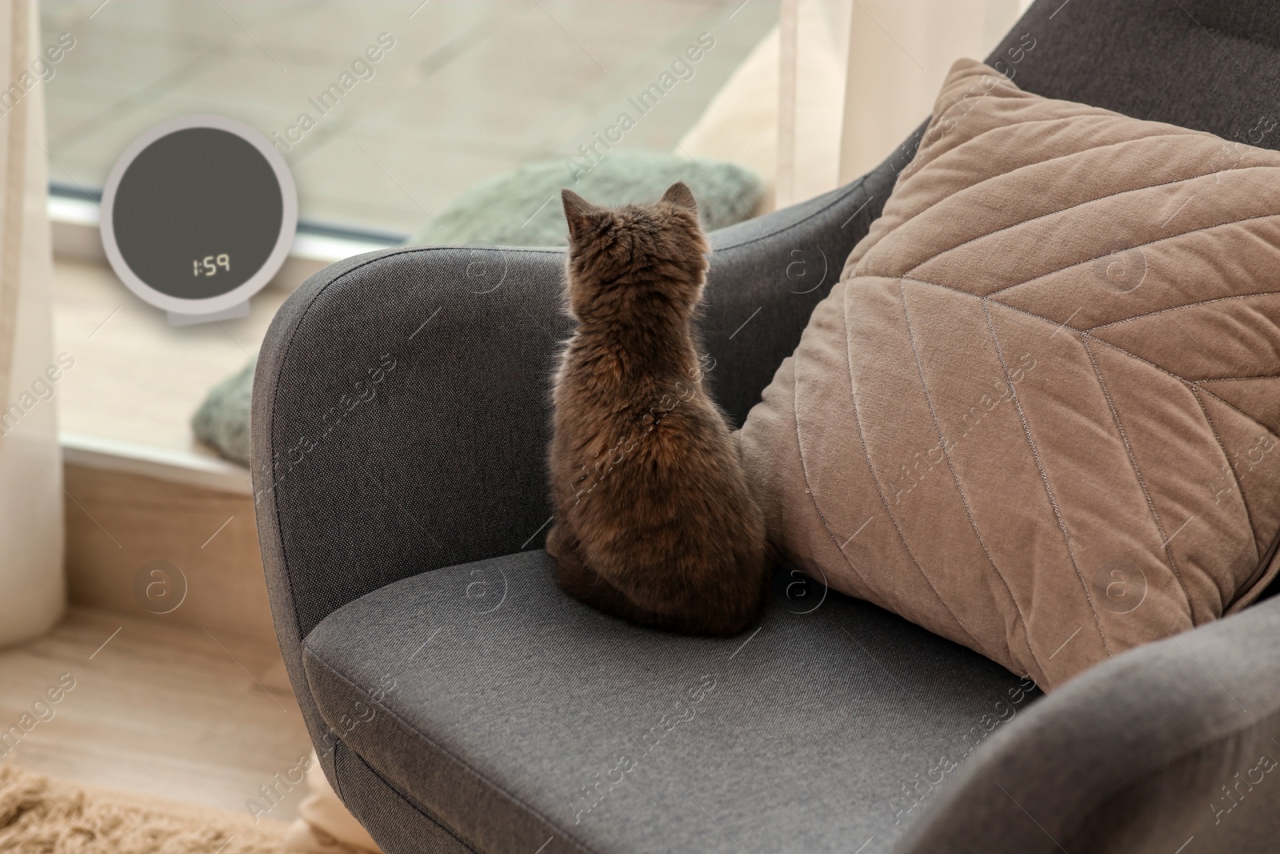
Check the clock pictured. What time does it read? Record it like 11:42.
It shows 1:59
